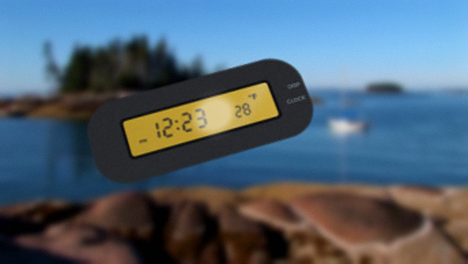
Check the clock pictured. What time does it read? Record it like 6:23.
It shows 12:23
